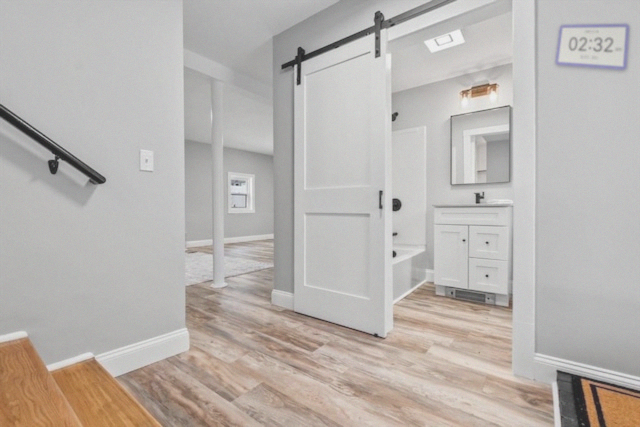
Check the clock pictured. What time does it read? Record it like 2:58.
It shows 2:32
